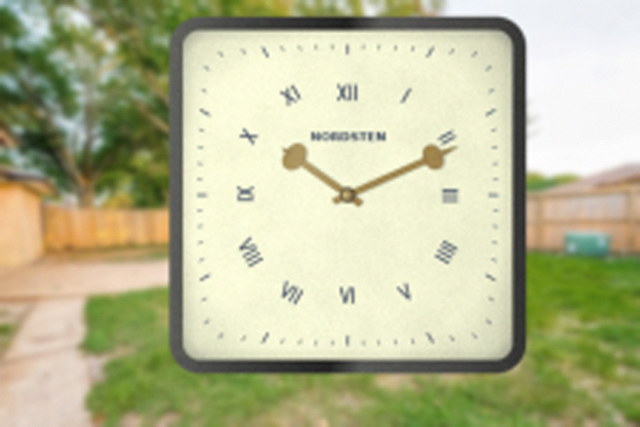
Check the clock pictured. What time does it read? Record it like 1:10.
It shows 10:11
